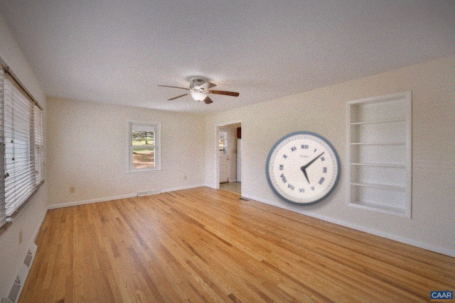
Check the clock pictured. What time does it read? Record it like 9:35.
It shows 5:08
